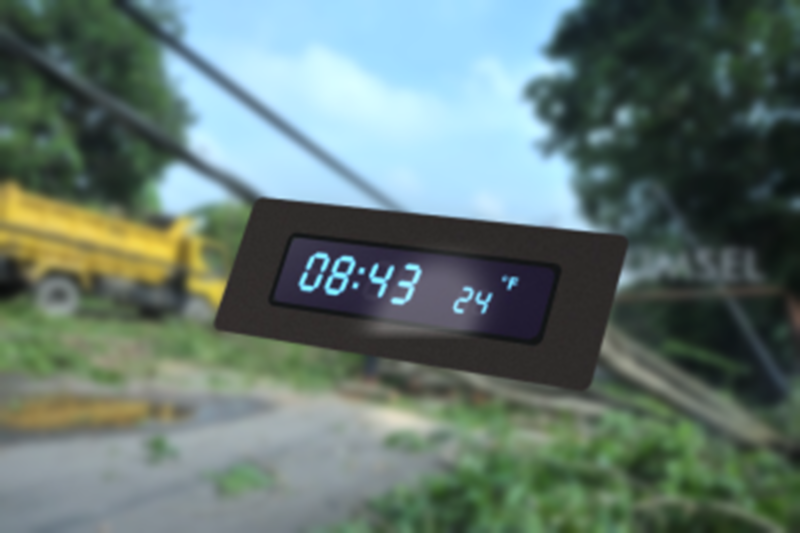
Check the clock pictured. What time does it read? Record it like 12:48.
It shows 8:43
